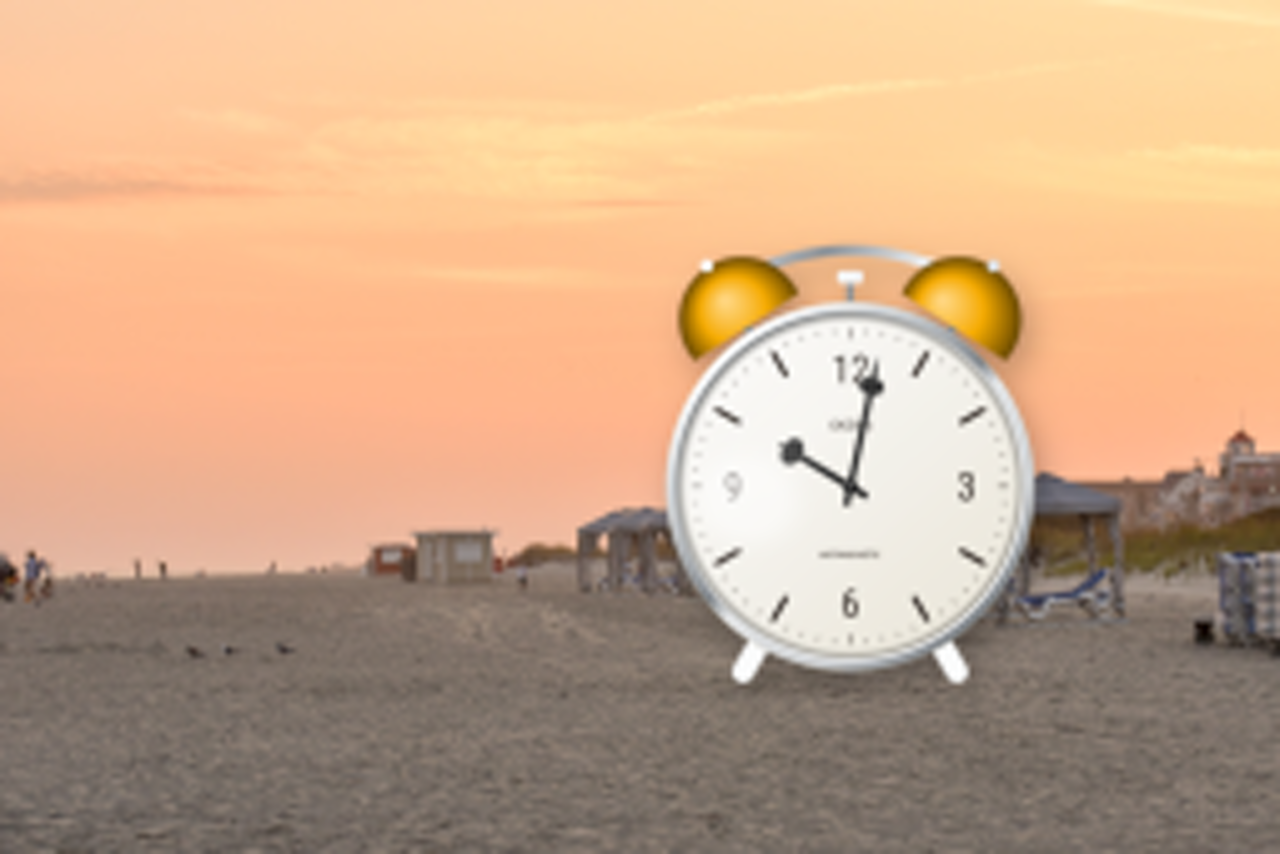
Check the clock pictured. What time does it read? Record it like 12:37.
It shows 10:02
